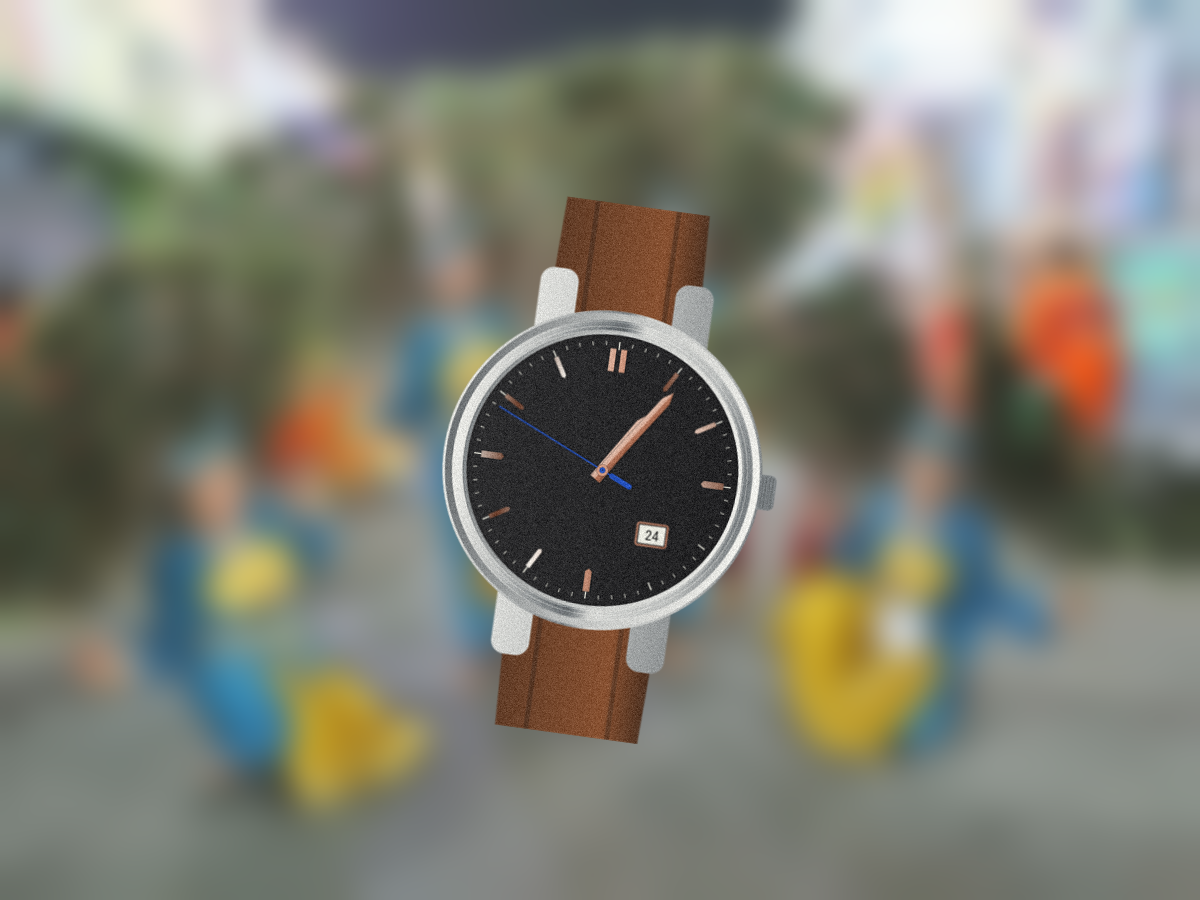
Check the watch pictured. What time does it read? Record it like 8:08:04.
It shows 1:05:49
